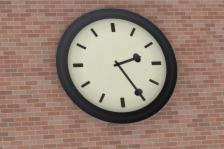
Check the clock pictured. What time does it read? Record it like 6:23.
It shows 2:25
